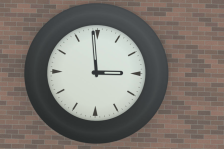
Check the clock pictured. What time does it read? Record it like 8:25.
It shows 2:59
